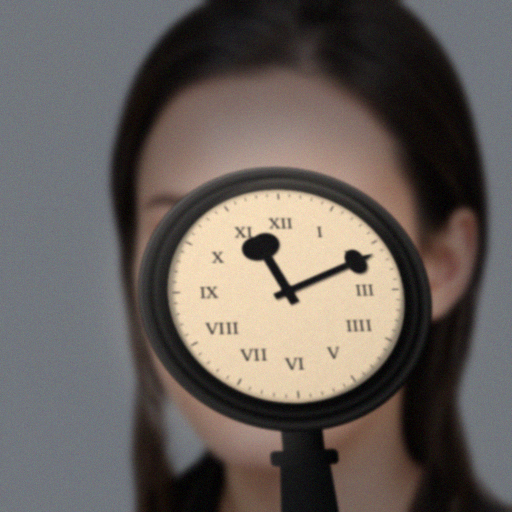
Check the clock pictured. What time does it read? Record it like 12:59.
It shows 11:11
